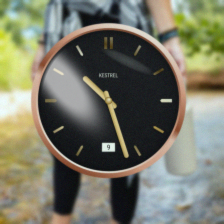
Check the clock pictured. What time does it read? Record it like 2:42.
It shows 10:27
